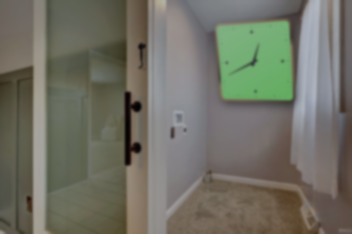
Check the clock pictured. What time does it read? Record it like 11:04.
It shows 12:41
